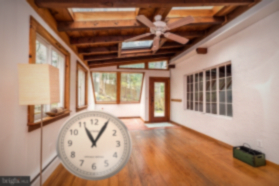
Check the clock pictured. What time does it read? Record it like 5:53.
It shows 11:05
